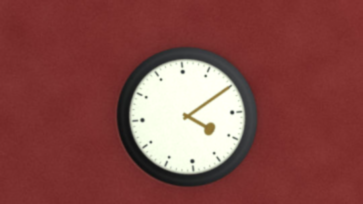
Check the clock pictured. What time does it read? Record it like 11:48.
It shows 4:10
